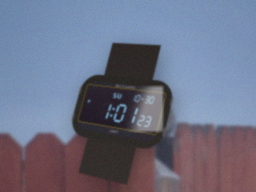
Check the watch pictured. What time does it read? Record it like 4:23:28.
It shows 1:01:23
